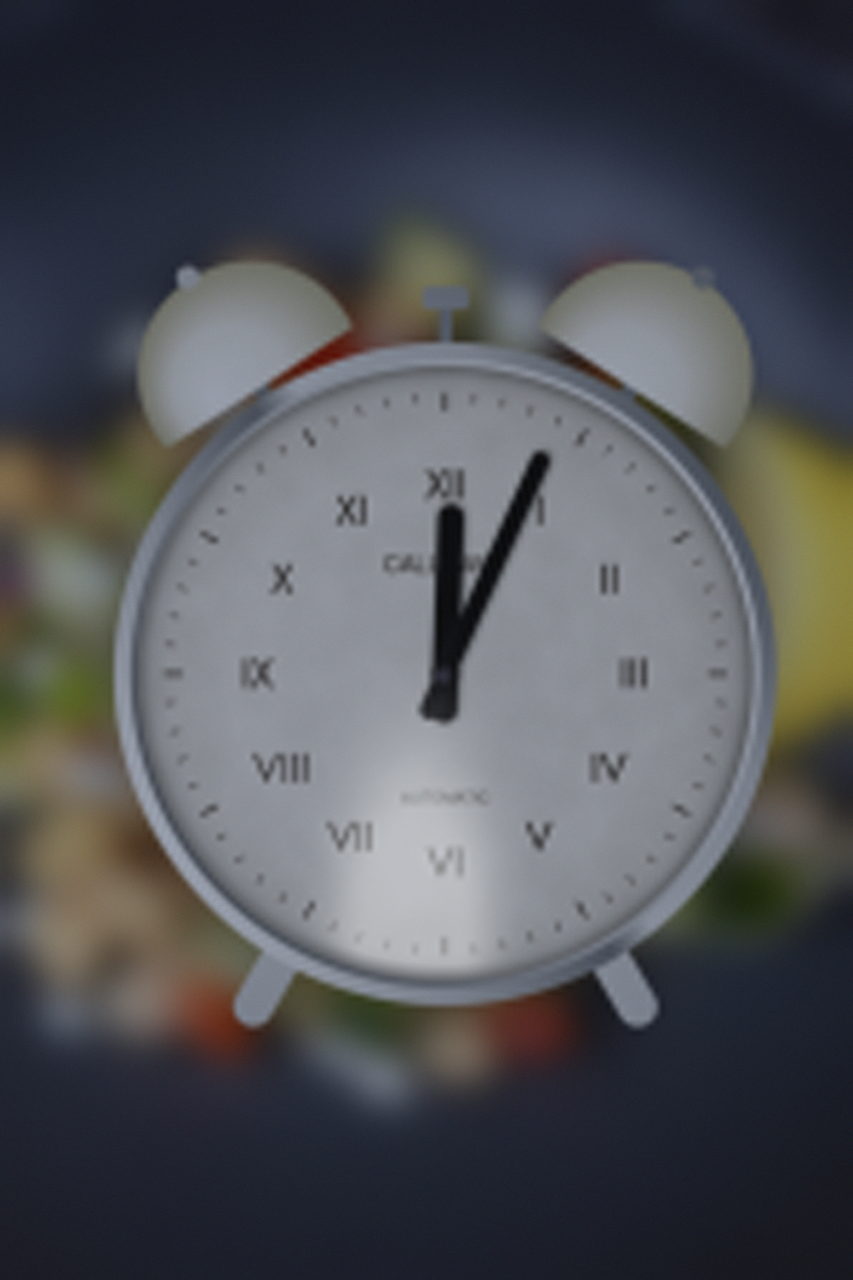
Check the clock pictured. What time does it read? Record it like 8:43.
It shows 12:04
